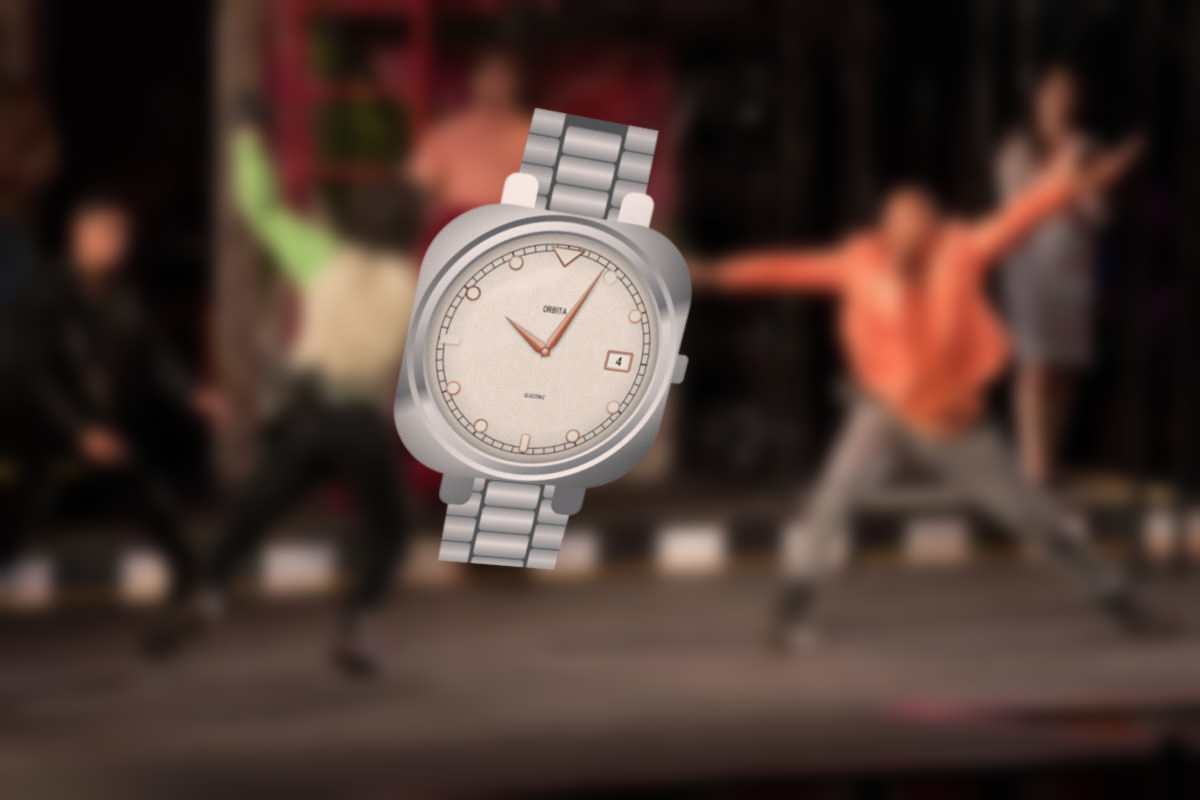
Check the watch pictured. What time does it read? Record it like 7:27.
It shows 10:04
